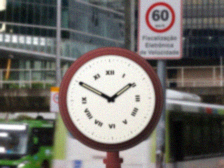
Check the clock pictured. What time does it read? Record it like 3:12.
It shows 1:50
